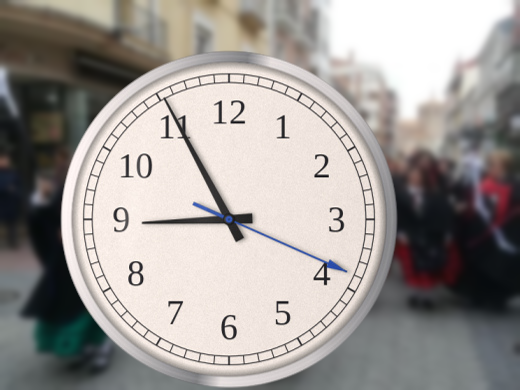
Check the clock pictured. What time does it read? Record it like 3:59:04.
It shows 8:55:19
